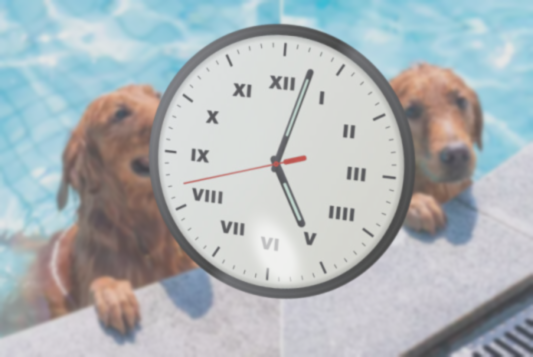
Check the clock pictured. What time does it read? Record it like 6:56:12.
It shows 5:02:42
